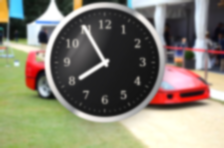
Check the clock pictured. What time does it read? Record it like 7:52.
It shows 7:55
